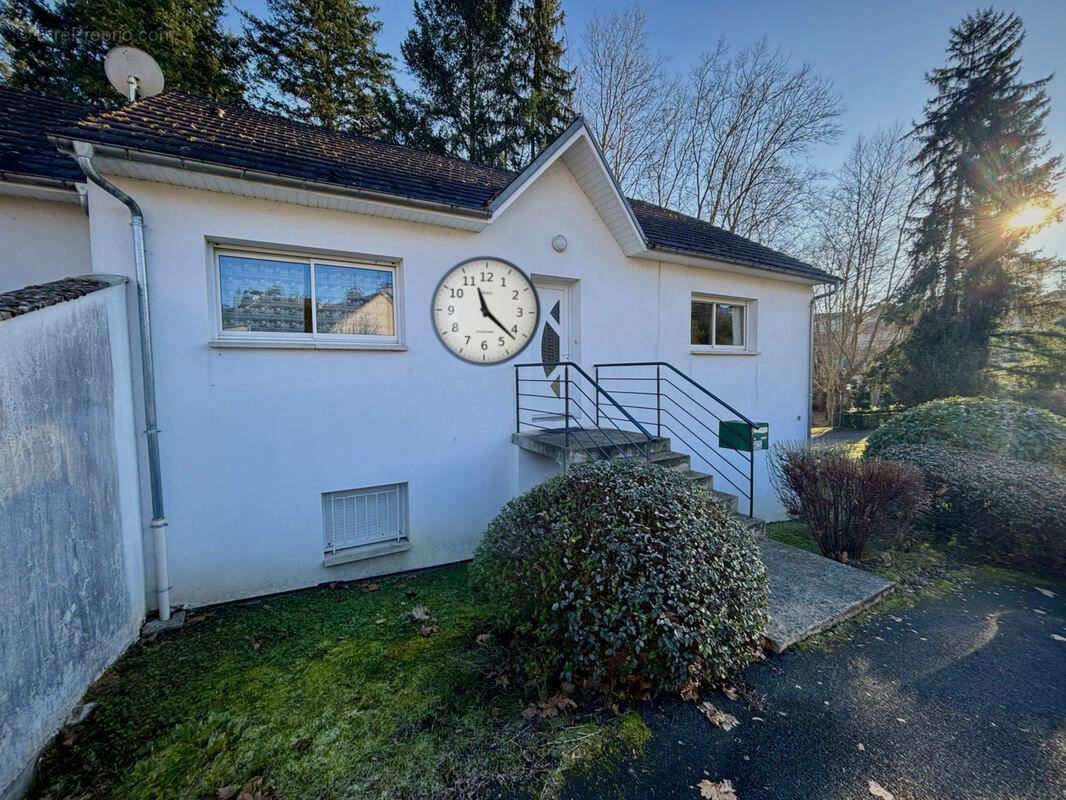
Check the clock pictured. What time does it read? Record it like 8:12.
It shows 11:22
